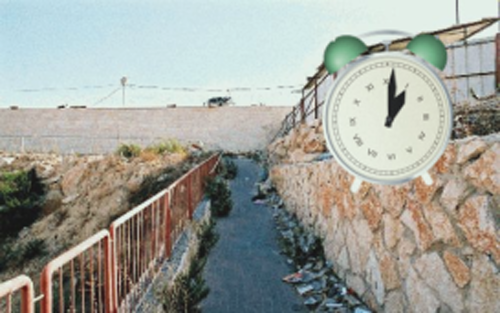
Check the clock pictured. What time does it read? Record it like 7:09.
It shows 1:01
